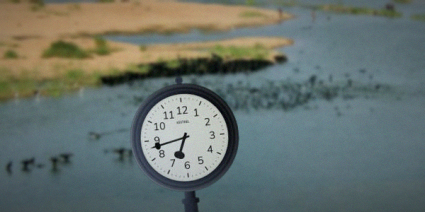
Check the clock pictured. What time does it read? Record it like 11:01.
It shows 6:43
